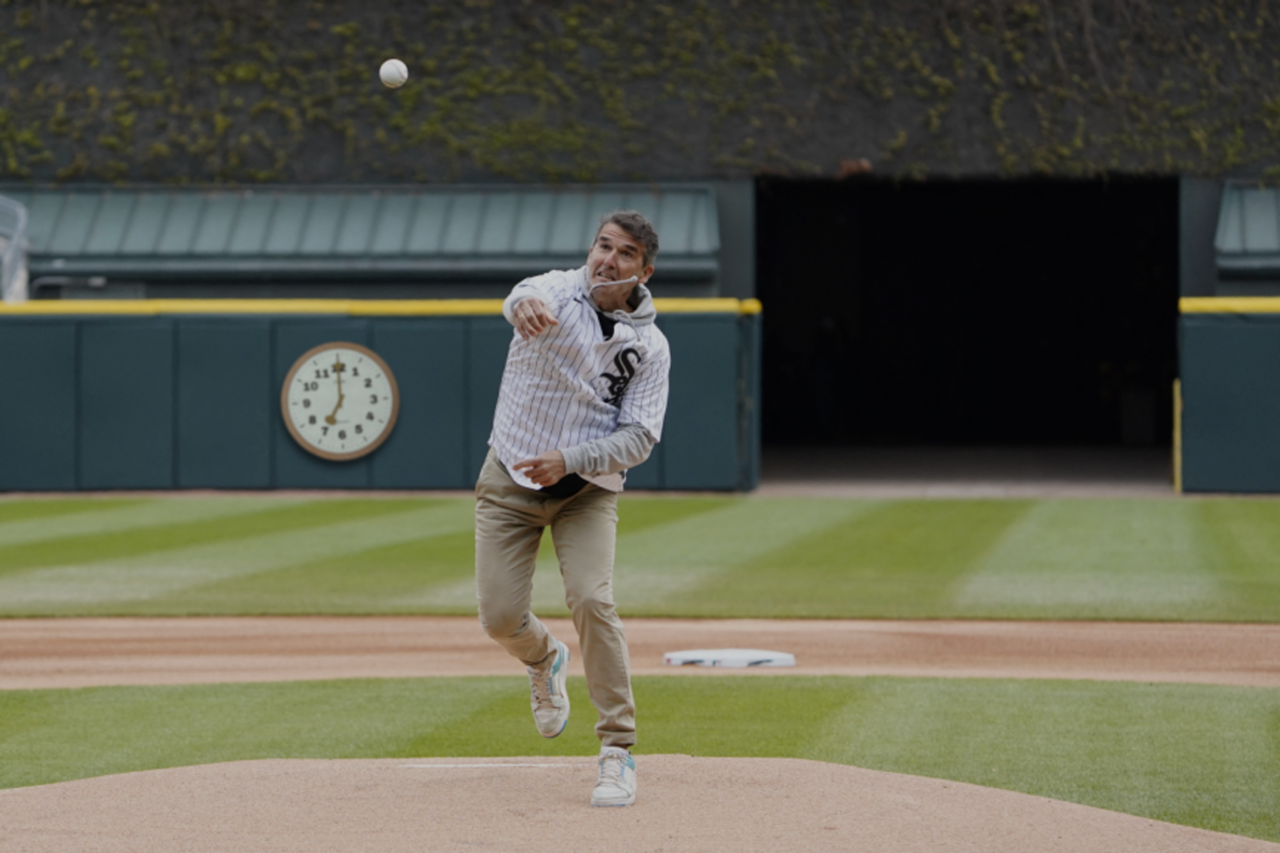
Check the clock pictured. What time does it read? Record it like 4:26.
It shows 7:00
